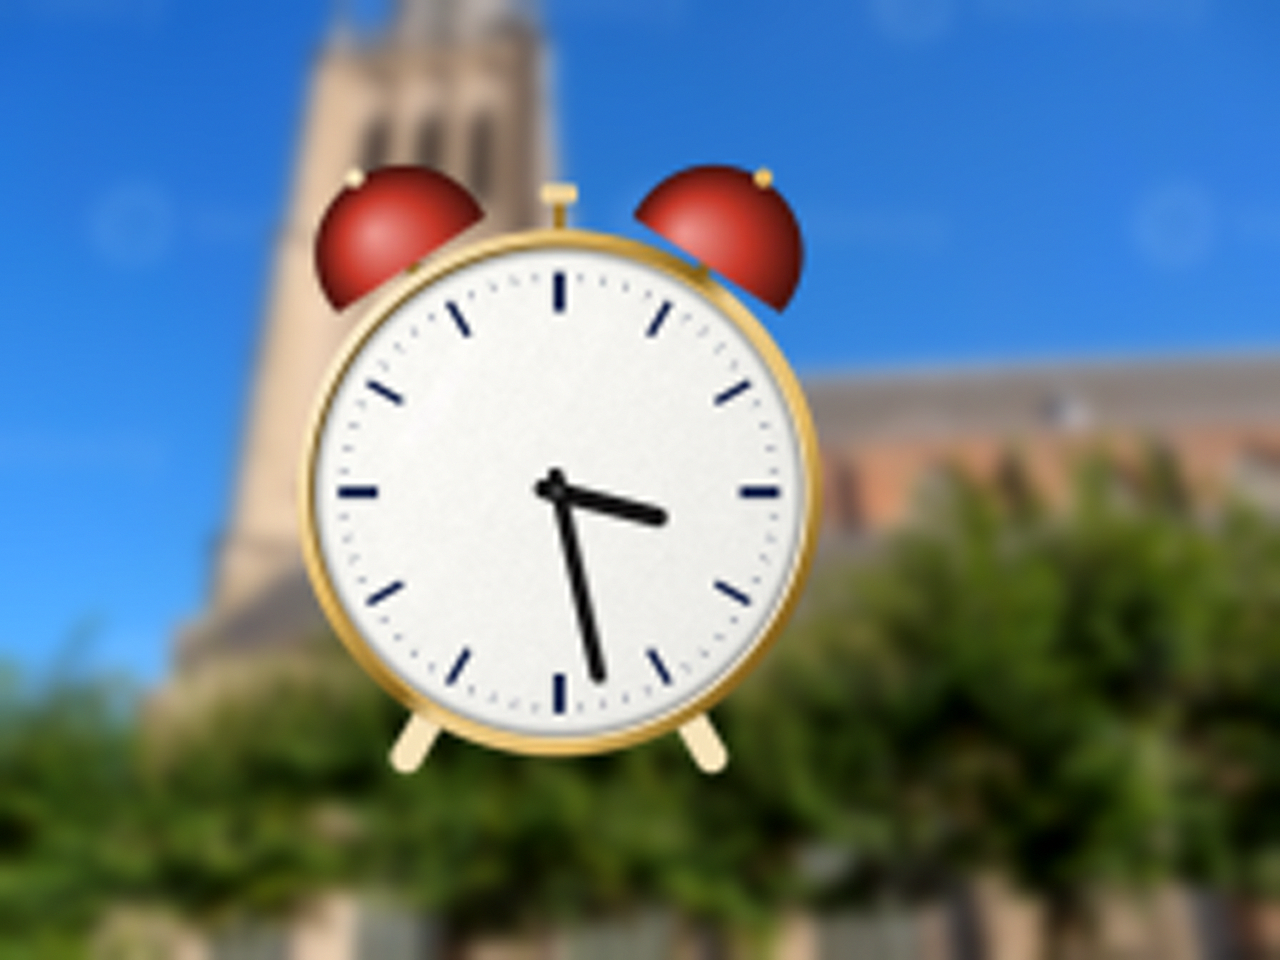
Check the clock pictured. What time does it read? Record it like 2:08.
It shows 3:28
